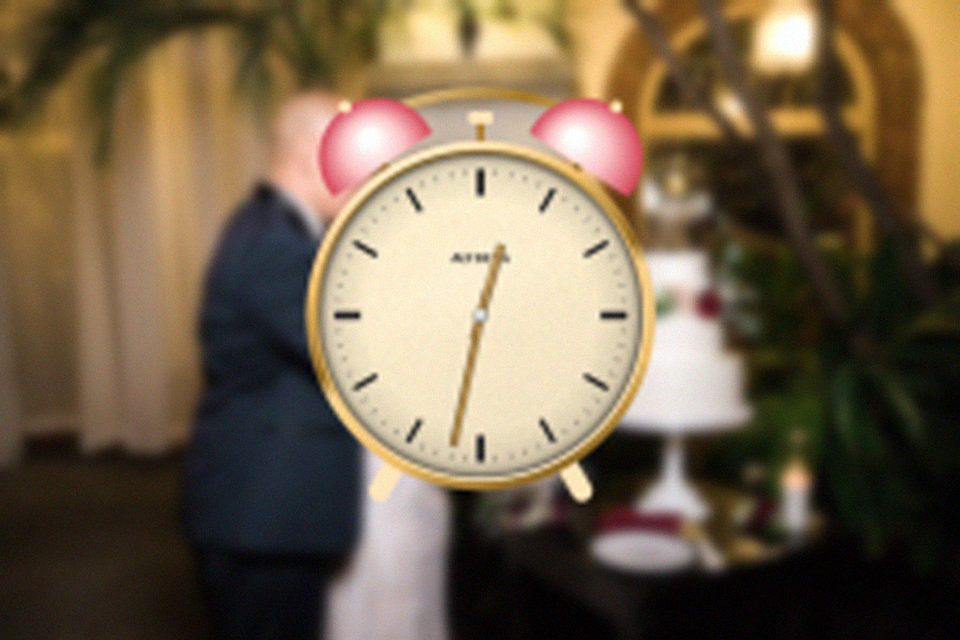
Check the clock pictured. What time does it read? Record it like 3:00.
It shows 12:32
